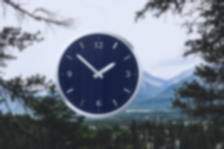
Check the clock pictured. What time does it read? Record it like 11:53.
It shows 1:52
